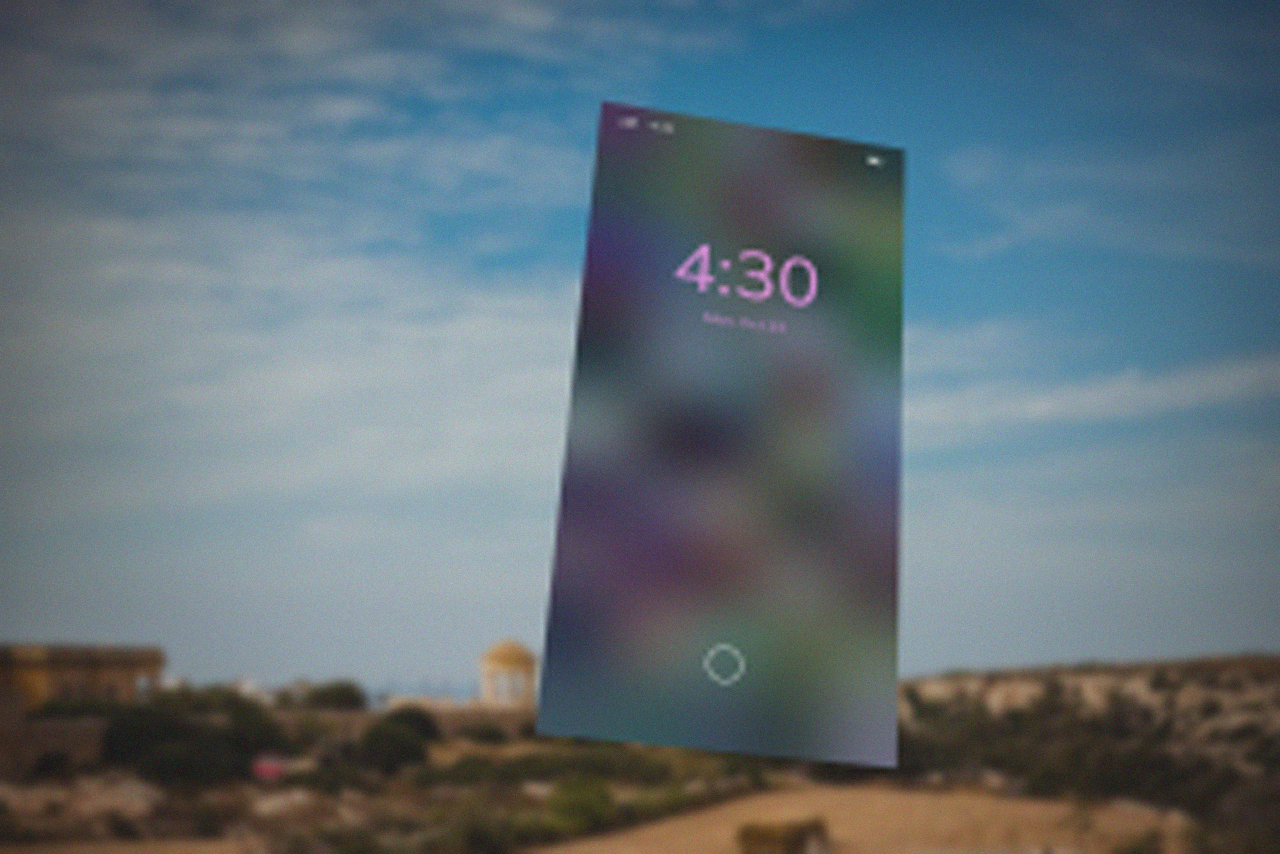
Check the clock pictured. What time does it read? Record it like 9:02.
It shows 4:30
